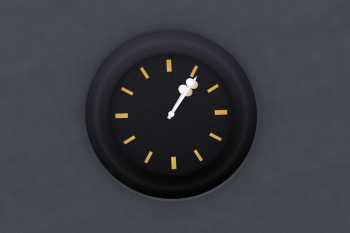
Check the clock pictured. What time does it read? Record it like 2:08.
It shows 1:06
